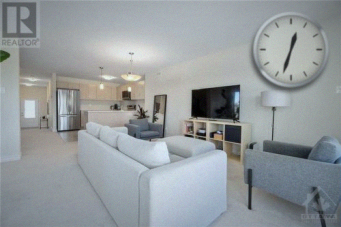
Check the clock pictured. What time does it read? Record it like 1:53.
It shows 12:33
